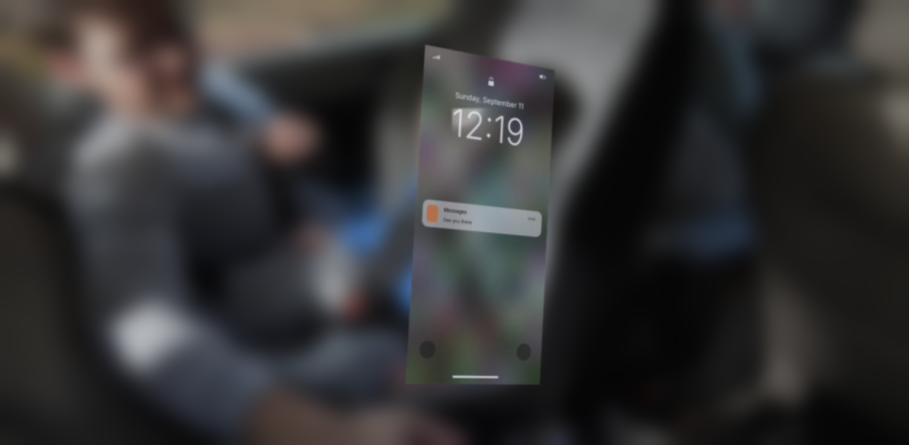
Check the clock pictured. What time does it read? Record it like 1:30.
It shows 12:19
